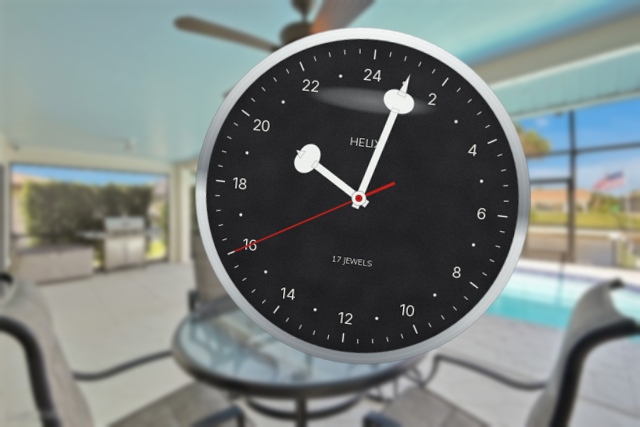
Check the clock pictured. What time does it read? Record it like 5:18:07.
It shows 20:02:40
